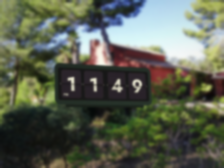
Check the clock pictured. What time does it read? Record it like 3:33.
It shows 11:49
